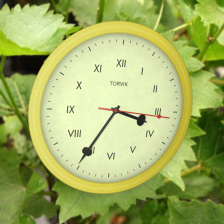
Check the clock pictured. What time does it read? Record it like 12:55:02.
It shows 3:35:16
